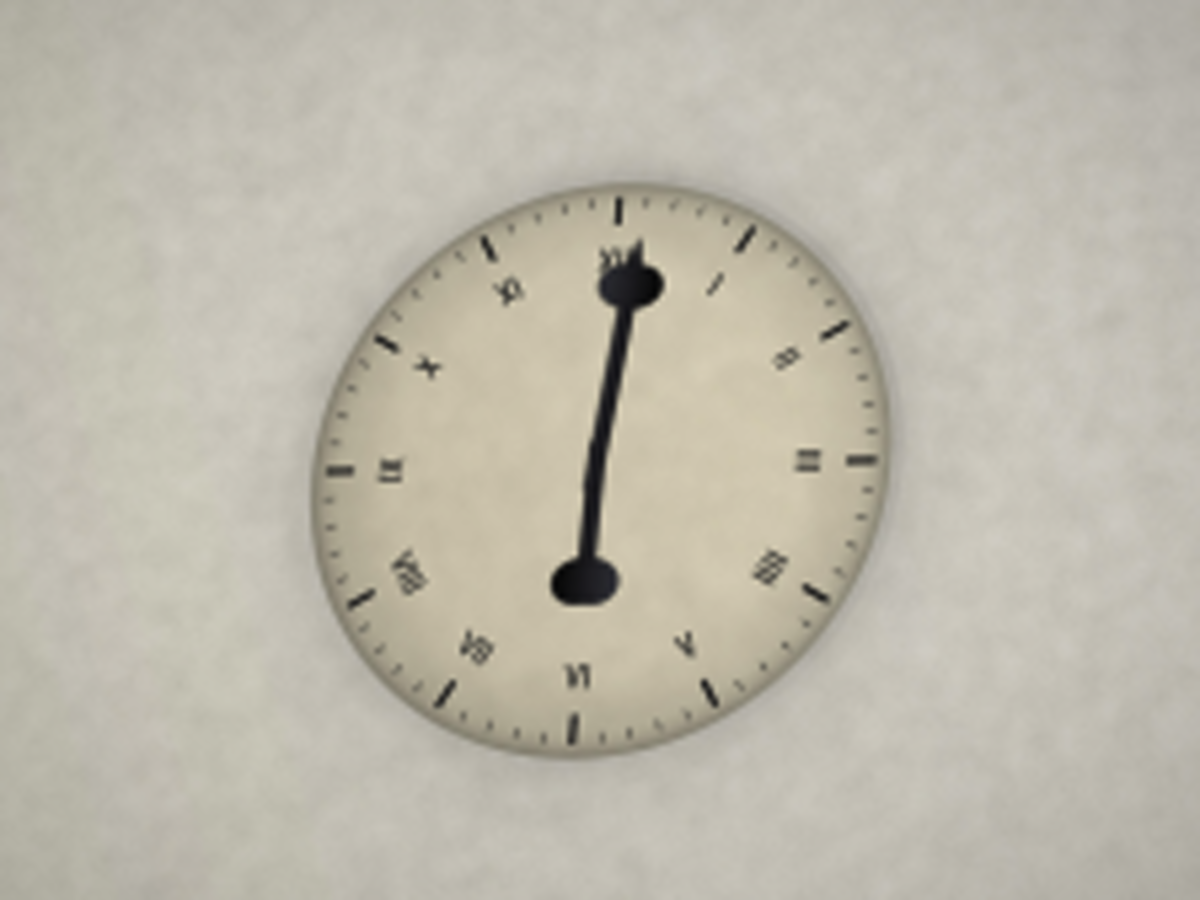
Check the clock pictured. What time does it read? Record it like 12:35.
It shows 6:01
